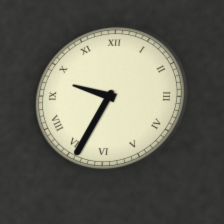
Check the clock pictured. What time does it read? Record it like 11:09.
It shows 9:34
